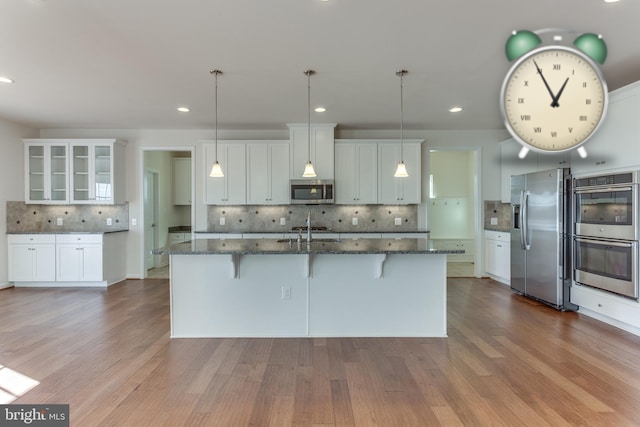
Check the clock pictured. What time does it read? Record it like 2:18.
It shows 12:55
